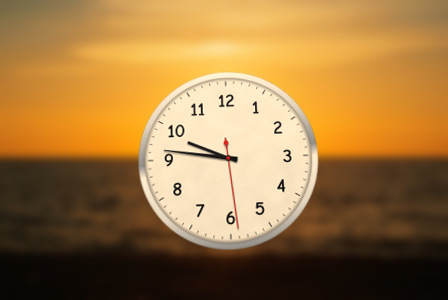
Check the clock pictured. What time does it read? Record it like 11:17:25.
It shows 9:46:29
